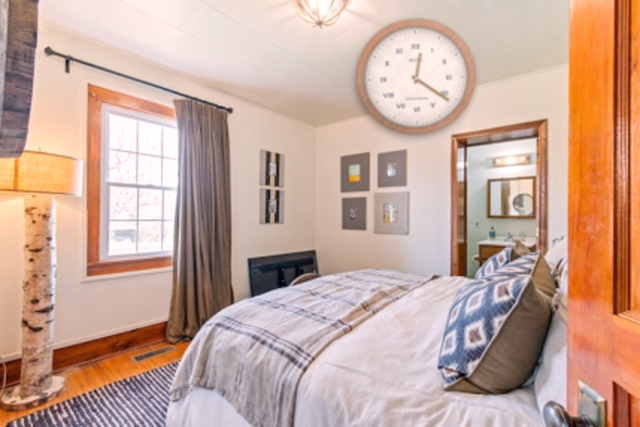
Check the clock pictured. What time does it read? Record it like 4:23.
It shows 12:21
